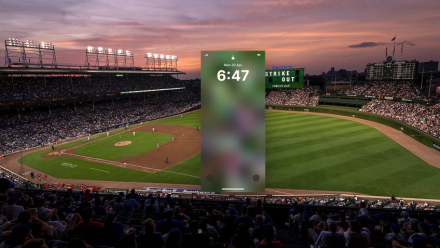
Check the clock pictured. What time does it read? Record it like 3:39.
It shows 6:47
